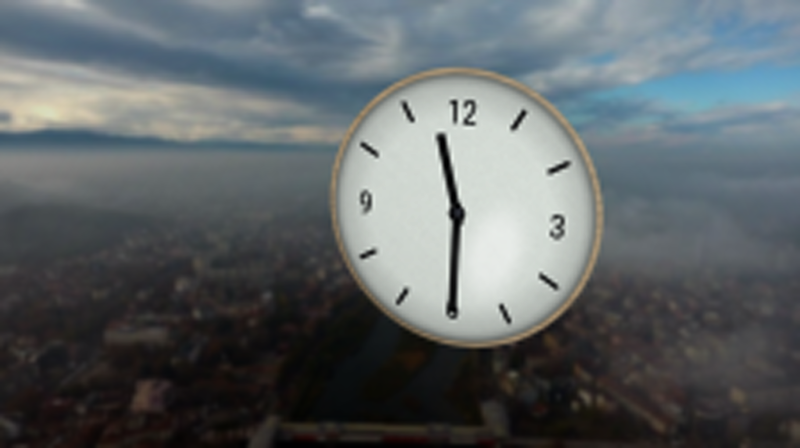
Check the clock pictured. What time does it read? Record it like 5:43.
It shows 11:30
